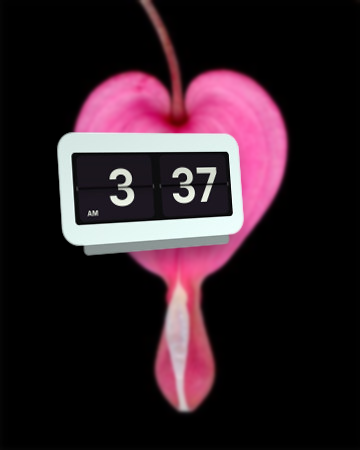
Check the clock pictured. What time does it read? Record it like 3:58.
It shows 3:37
